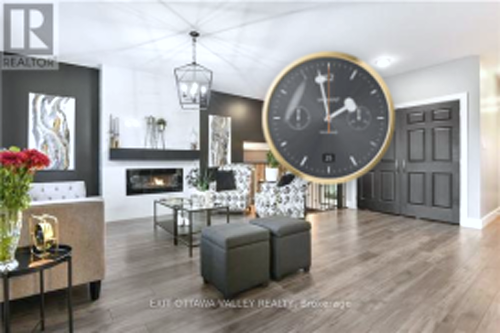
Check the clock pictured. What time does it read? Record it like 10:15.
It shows 1:58
